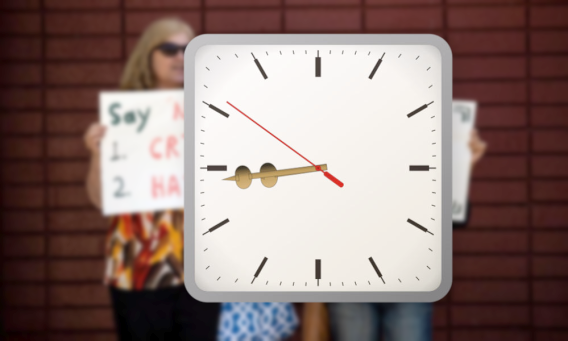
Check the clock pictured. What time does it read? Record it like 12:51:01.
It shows 8:43:51
